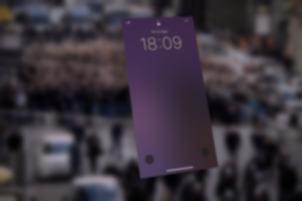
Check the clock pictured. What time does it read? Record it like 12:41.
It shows 18:09
